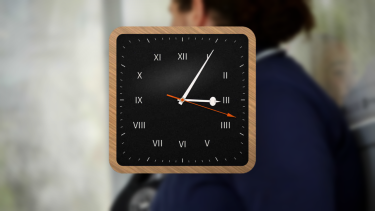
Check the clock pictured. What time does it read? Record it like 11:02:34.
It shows 3:05:18
